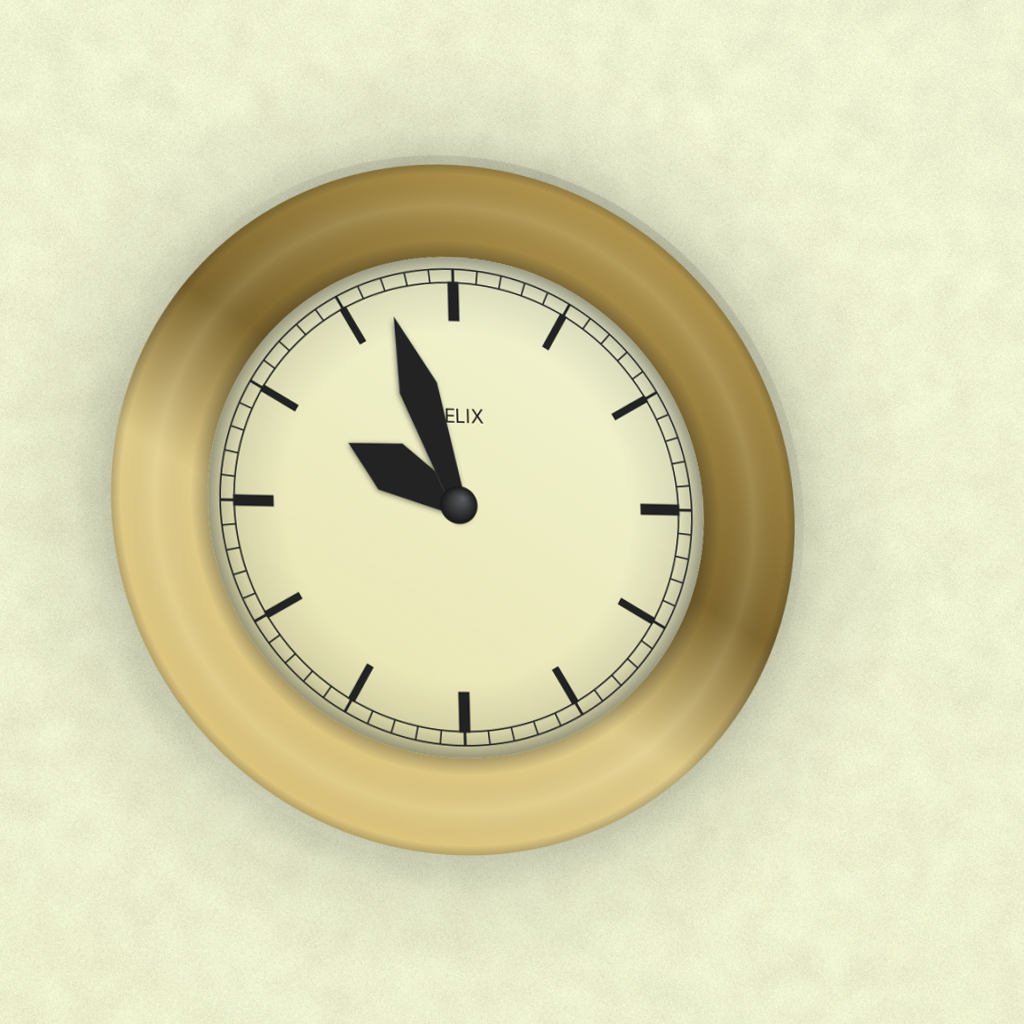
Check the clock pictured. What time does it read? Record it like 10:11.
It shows 9:57
